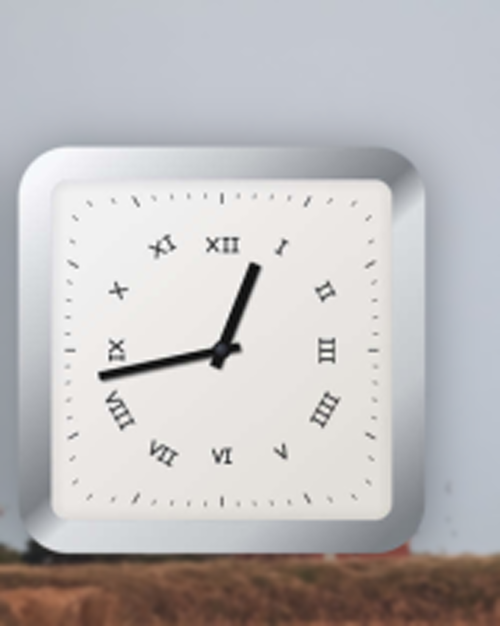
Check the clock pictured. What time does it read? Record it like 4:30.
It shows 12:43
